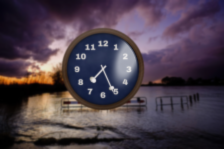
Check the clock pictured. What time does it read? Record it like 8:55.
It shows 7:26
